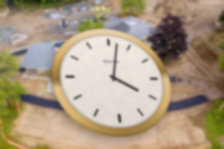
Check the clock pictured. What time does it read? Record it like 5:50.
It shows 4:02
